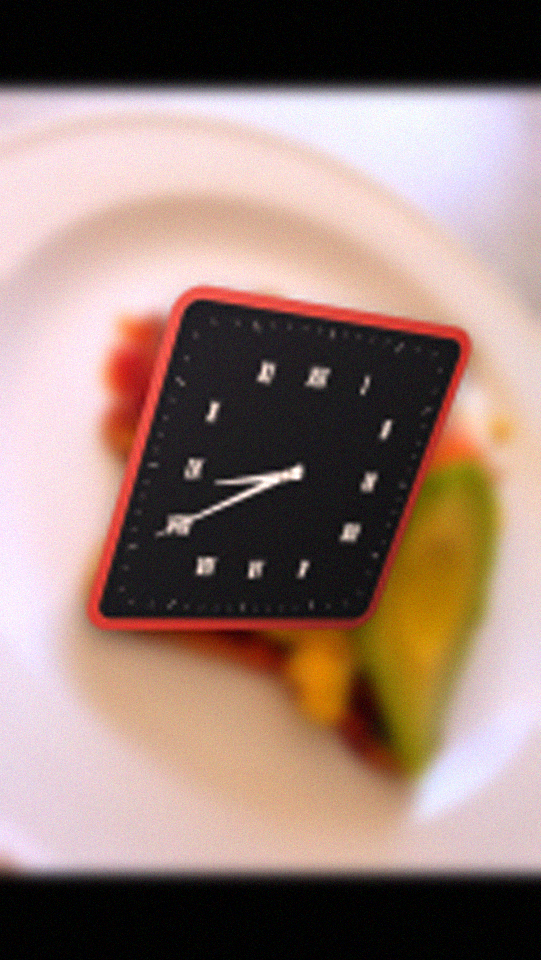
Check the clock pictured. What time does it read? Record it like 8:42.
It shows 8:40
